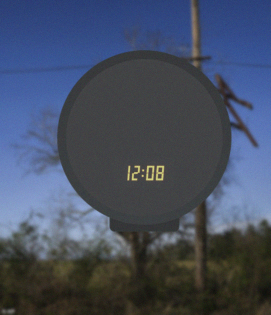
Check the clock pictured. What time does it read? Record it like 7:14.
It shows 12:08
